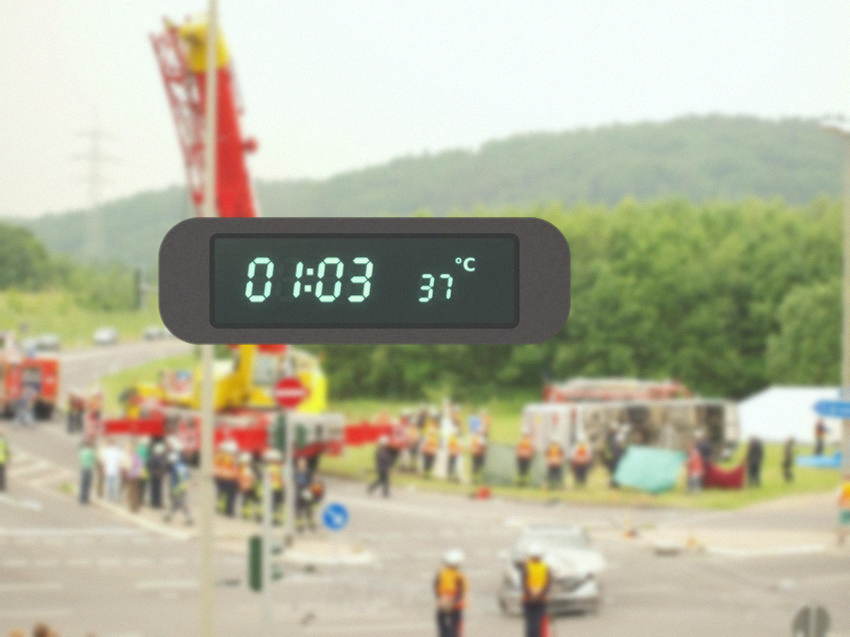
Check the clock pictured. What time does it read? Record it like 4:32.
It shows 1:03
